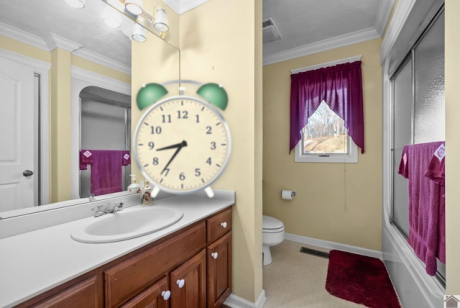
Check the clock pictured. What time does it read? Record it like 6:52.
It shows 8:36
